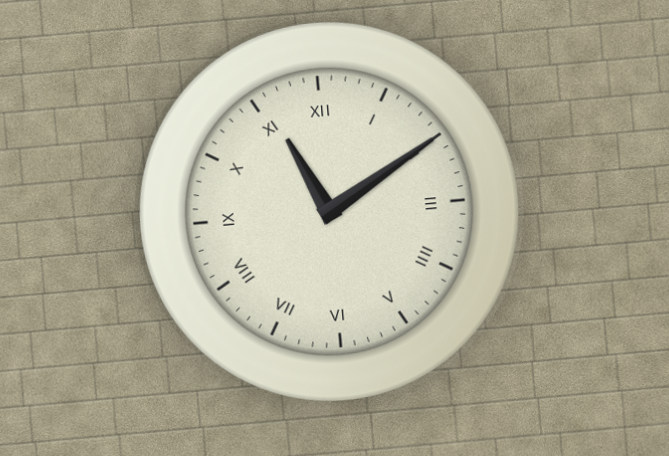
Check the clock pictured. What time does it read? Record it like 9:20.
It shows 11:10
